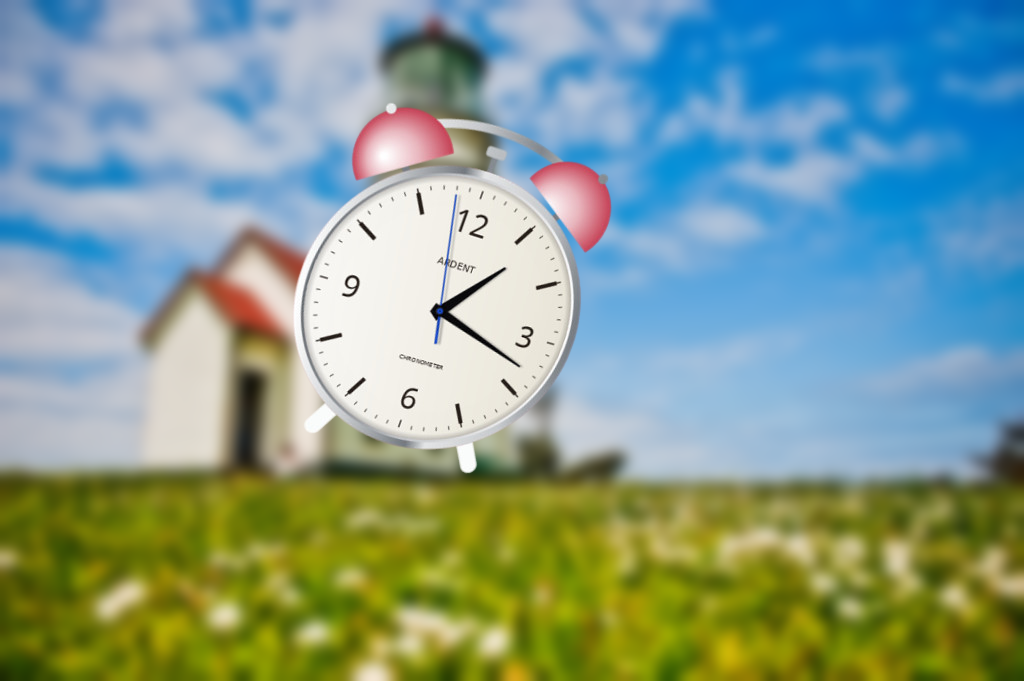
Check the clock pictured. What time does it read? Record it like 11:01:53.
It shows 1:17:58
